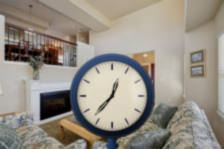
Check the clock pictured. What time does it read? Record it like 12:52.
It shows 12:37
